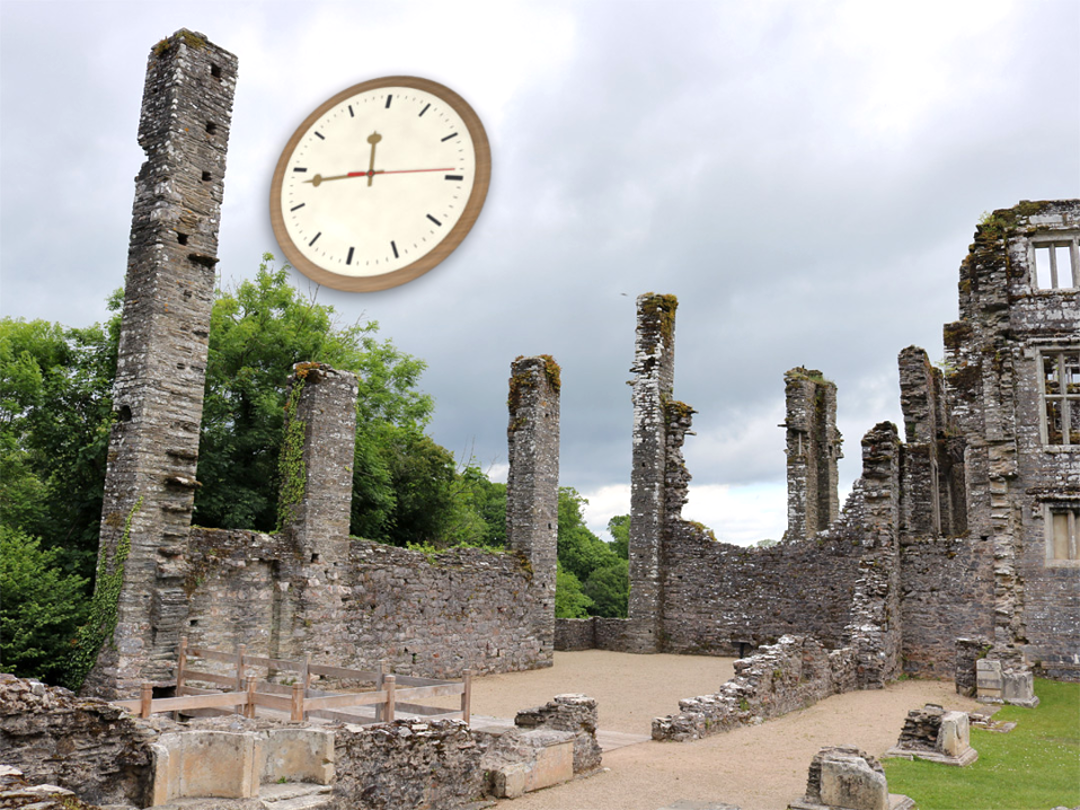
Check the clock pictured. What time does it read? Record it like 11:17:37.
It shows 11:43:14
